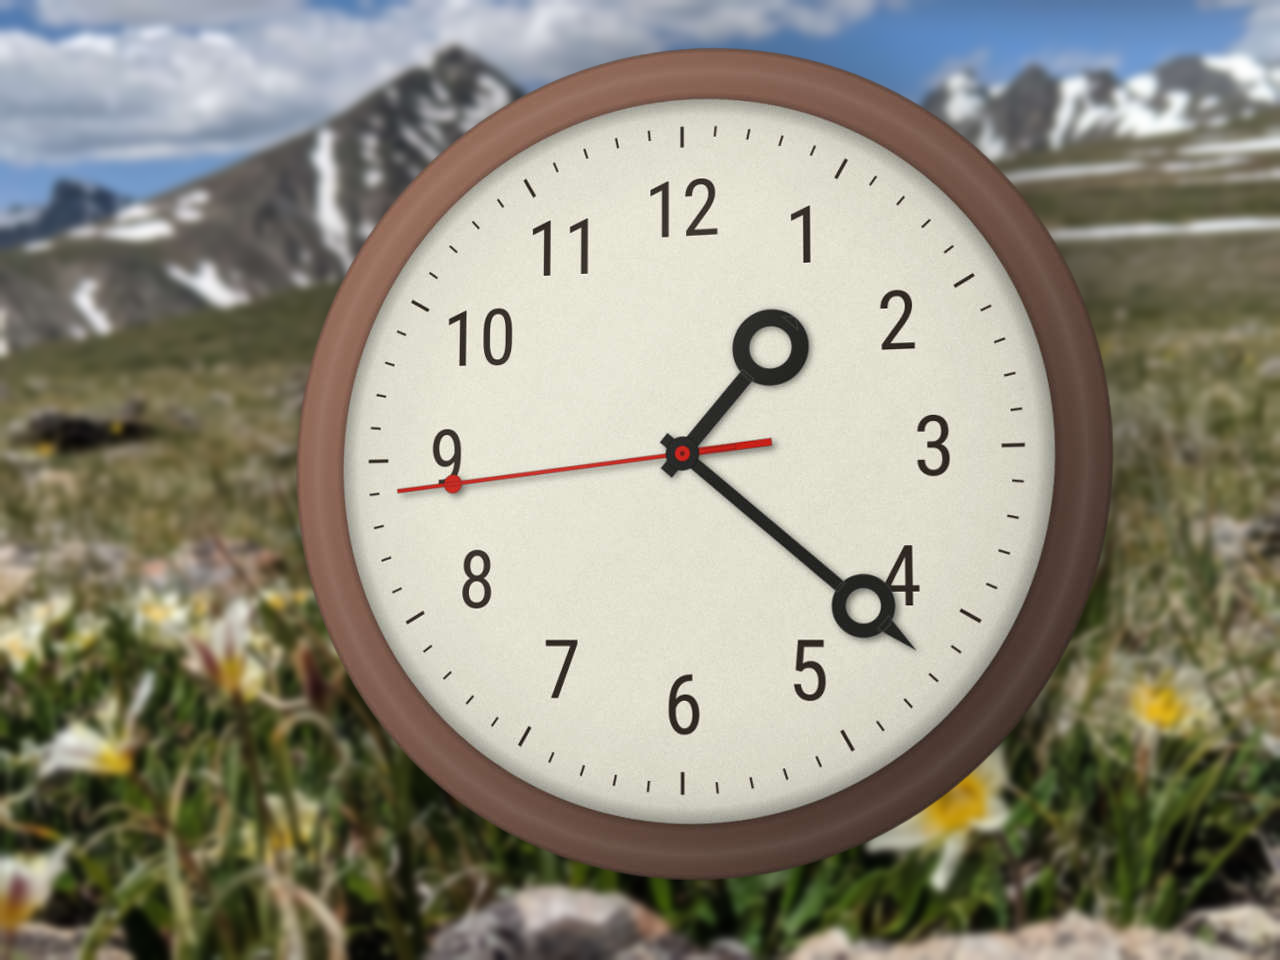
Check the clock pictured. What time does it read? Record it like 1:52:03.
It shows 1:21:44
